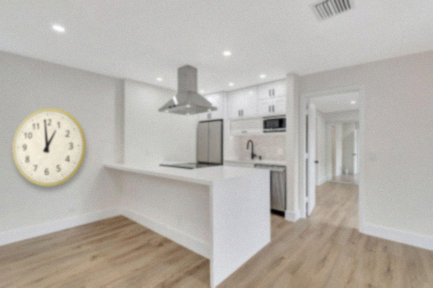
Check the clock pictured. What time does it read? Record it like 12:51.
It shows 12:59
